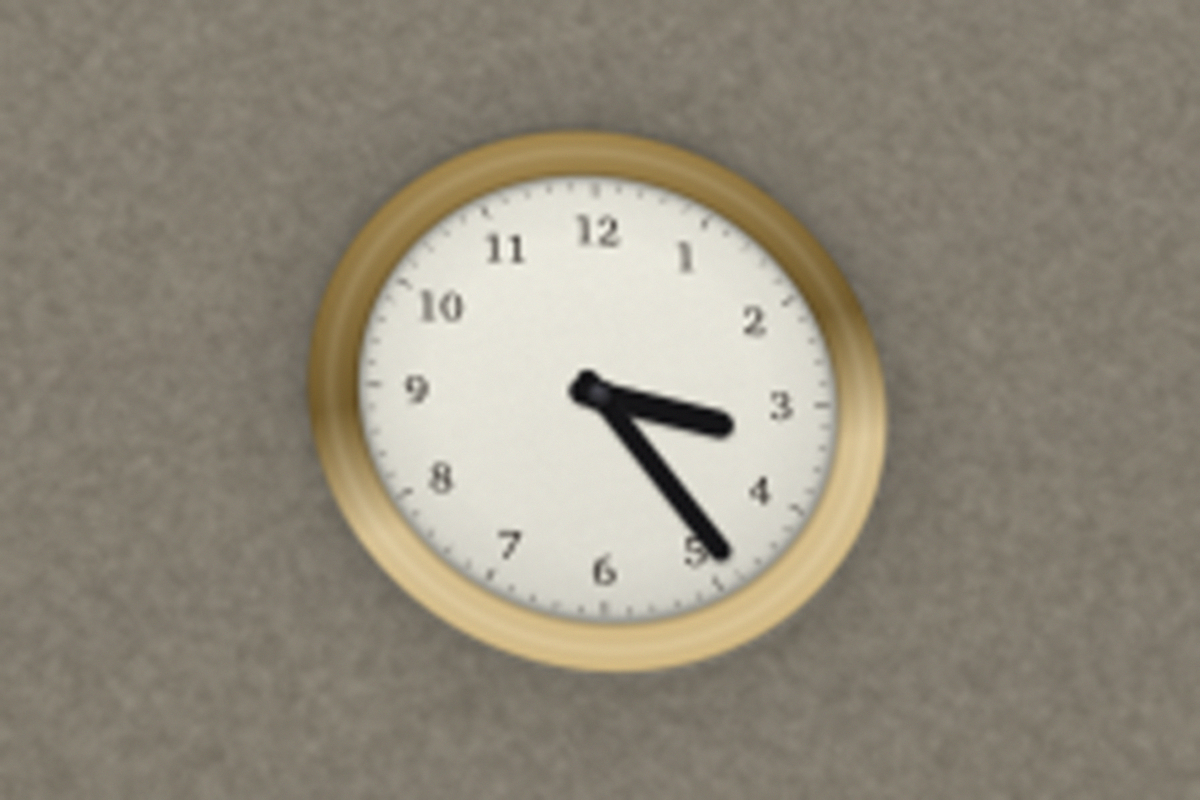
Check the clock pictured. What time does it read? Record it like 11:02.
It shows 3:24
